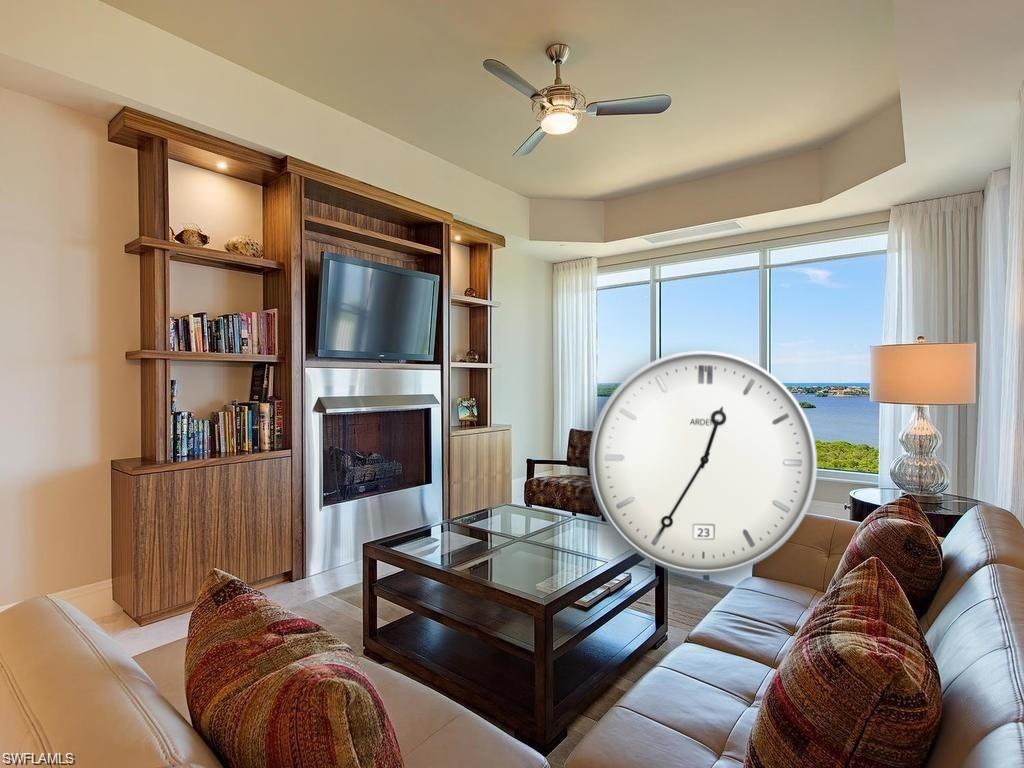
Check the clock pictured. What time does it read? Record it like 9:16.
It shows 12:35
